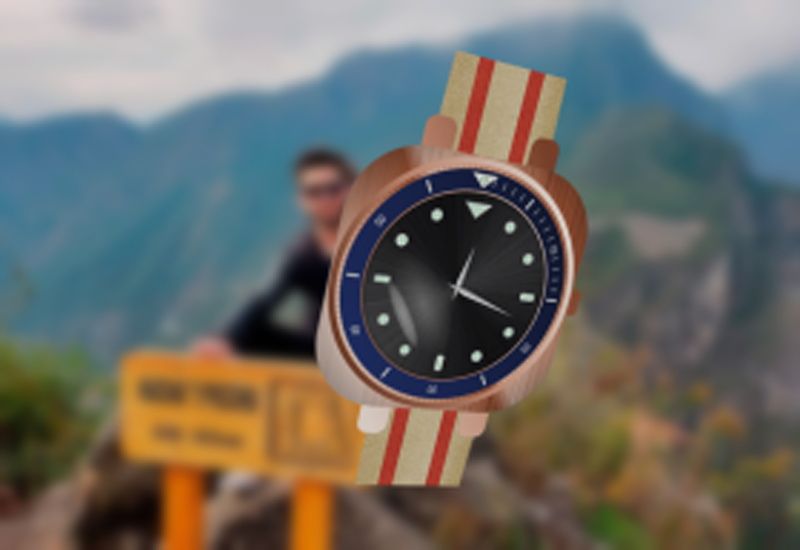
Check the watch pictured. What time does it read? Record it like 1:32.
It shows 12:18
